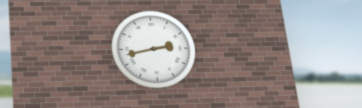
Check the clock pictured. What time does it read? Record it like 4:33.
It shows 2:43
